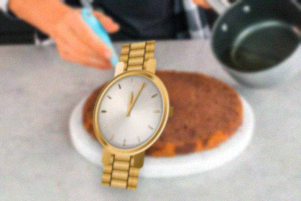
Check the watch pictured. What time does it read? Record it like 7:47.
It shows 12:04
